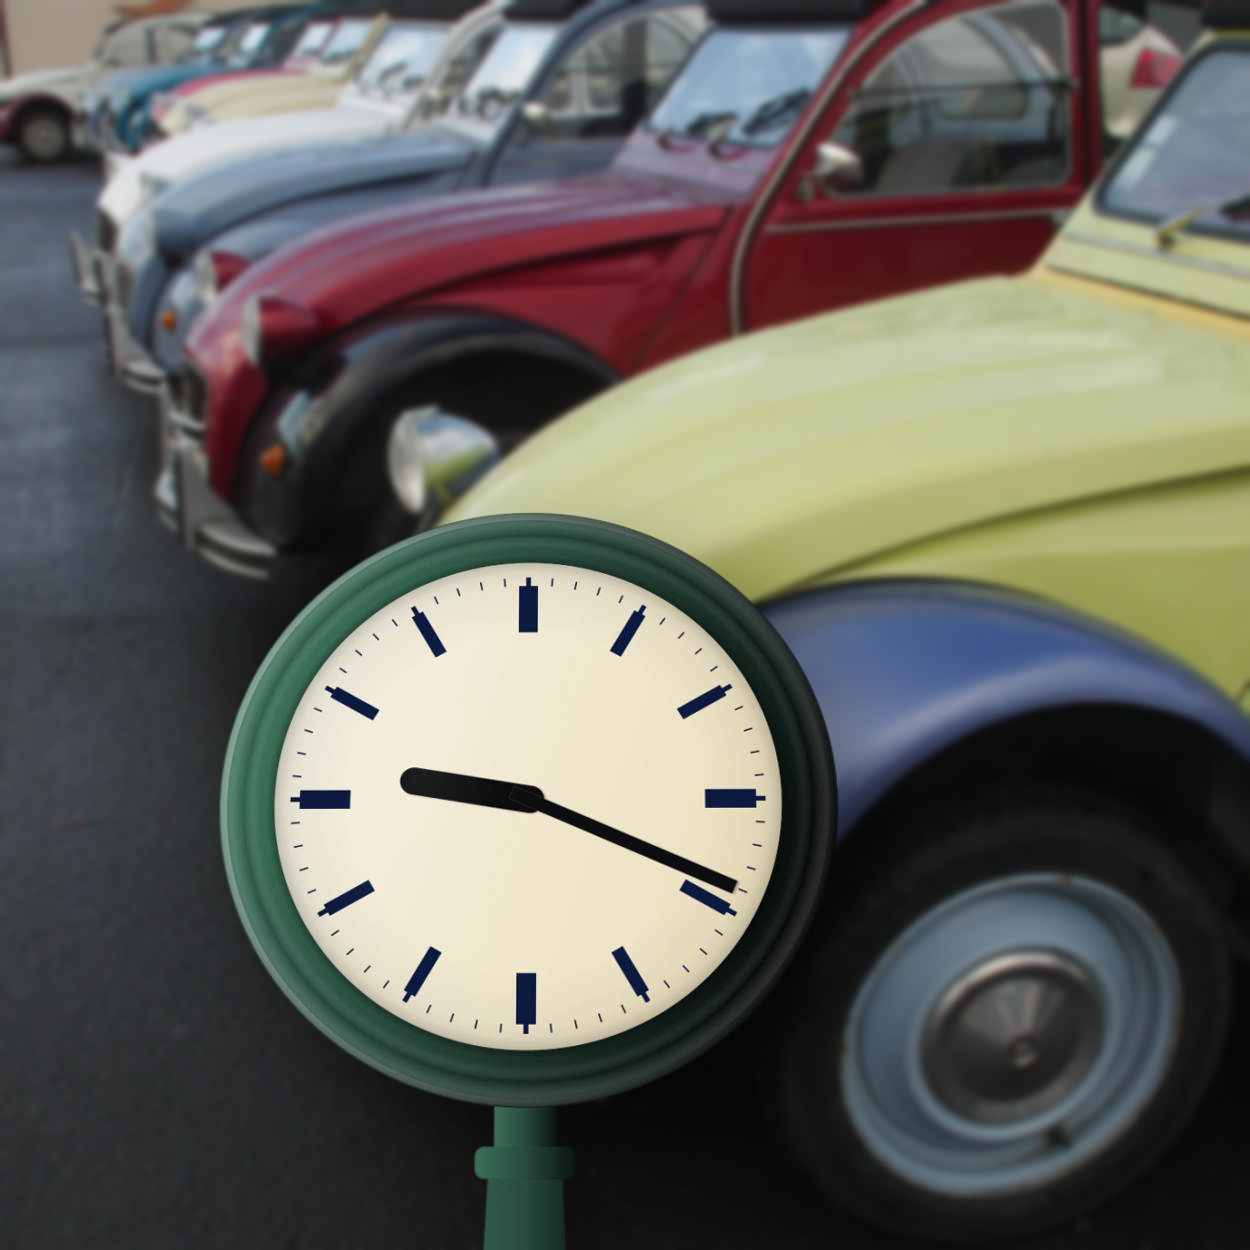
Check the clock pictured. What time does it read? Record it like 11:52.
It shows 9:19
